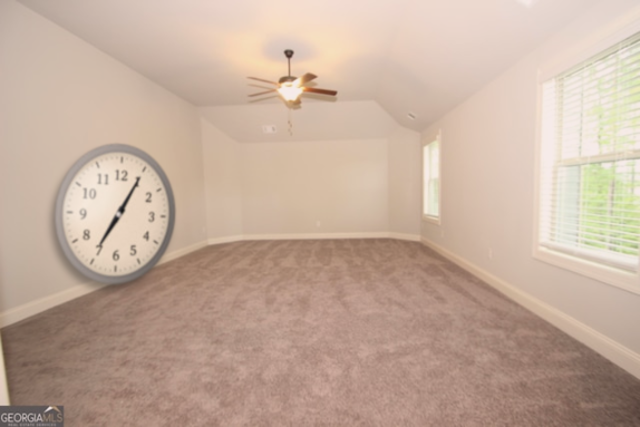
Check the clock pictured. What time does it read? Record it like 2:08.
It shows 7:05
